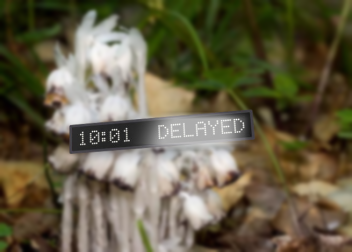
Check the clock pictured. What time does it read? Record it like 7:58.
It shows 10:01
